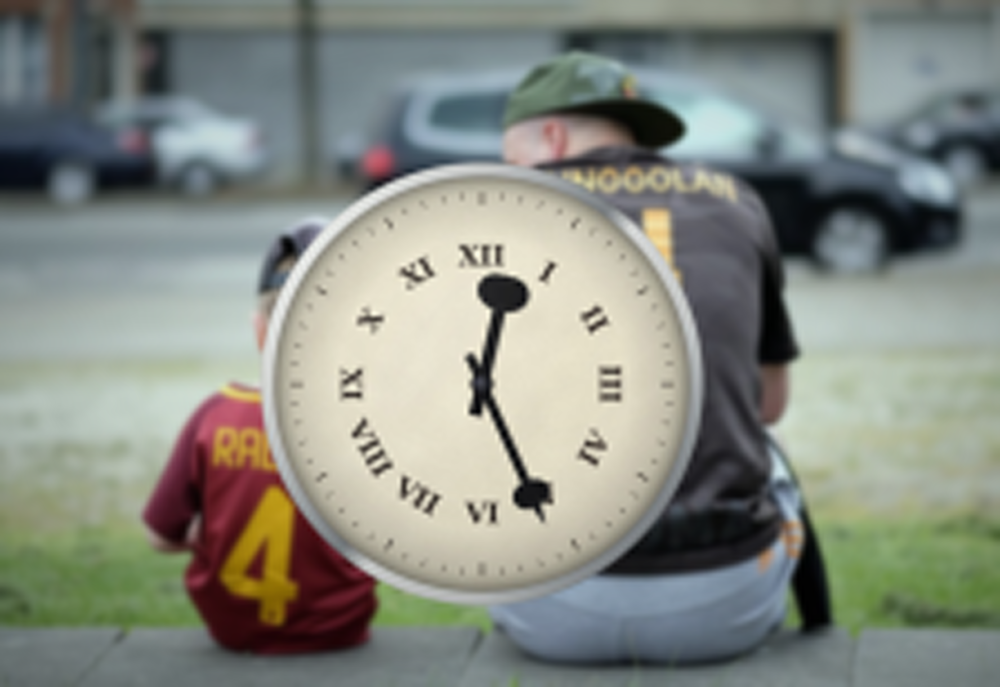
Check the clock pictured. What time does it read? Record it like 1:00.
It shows 12:26
